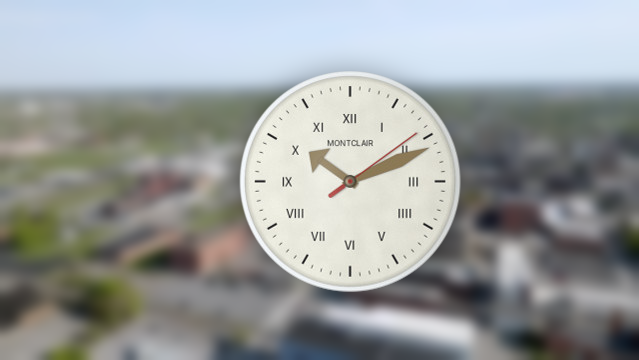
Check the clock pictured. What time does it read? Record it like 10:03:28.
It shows 10:11:09
